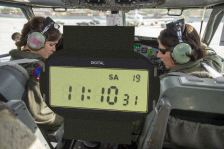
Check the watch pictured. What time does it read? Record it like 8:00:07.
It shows 11:10:31
